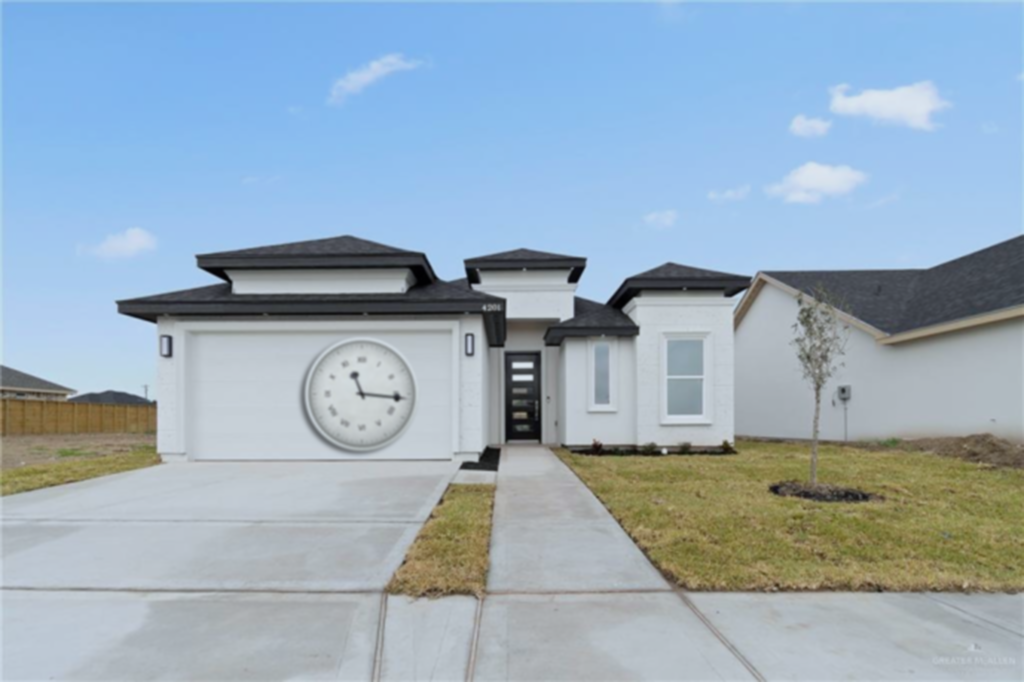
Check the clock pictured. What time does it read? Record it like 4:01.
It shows 11:16
